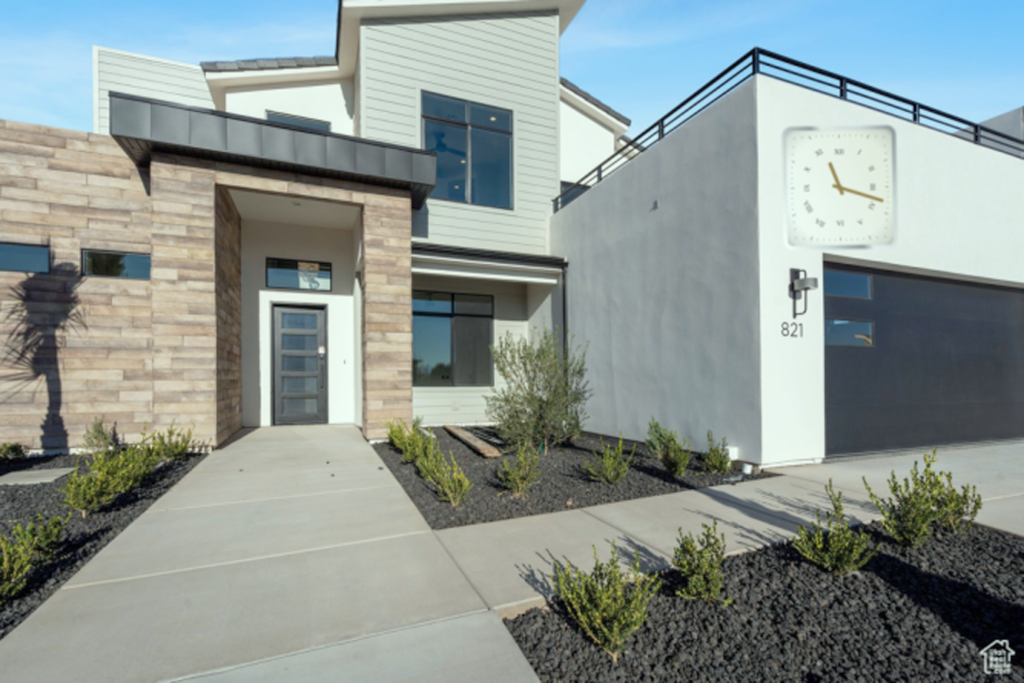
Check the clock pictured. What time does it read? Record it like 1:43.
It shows 11:18
